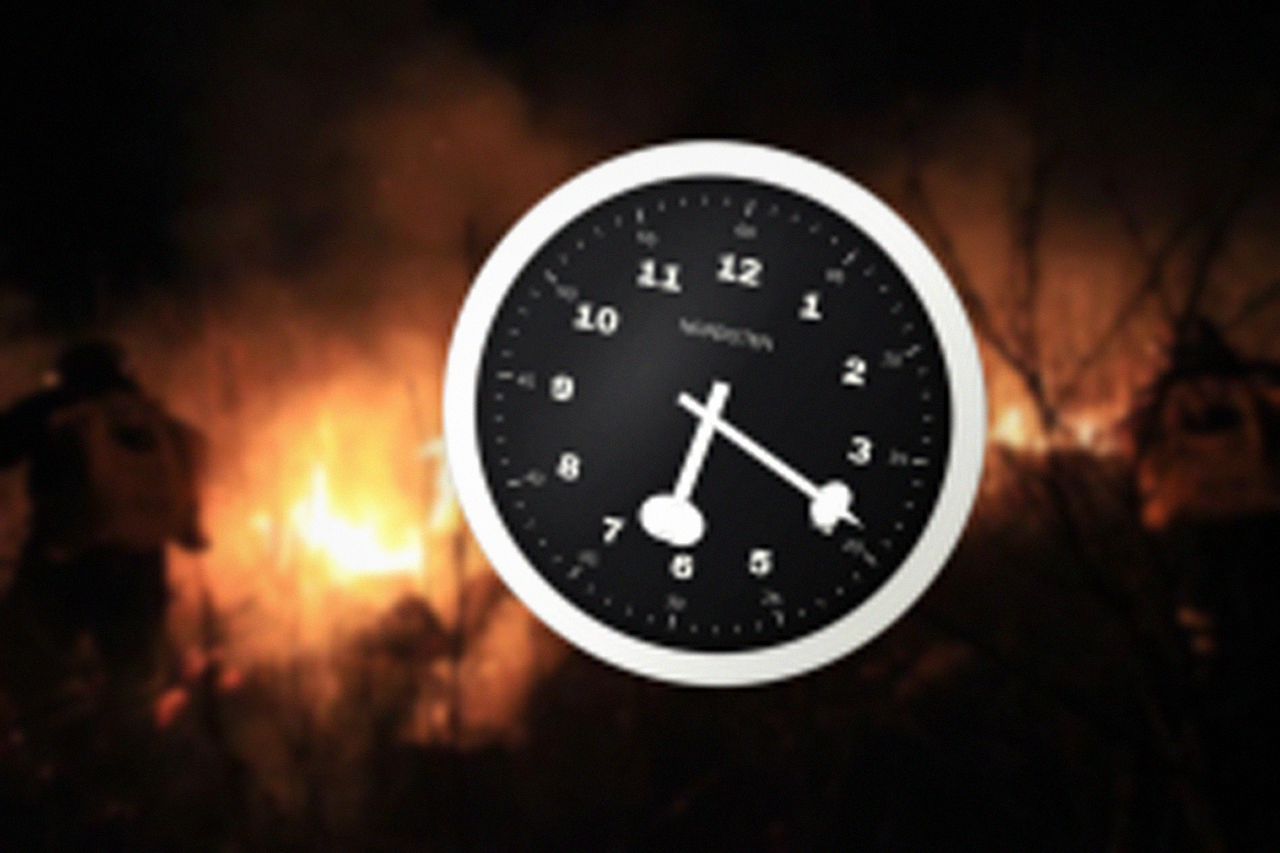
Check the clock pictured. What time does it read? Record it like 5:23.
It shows 6:19
